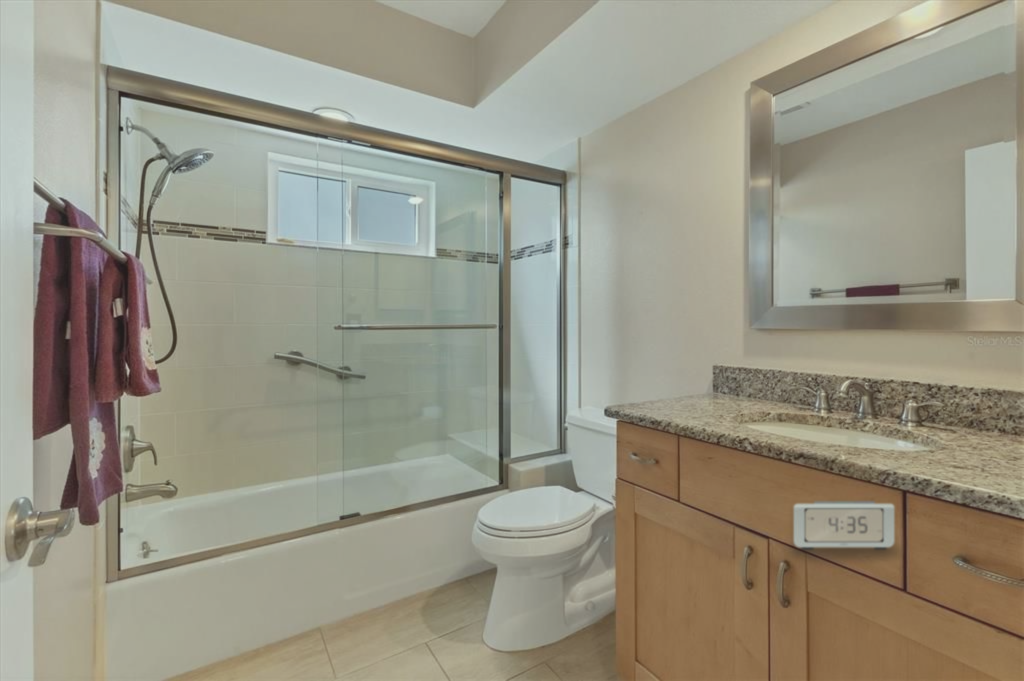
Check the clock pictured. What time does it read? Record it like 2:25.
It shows 4:35
